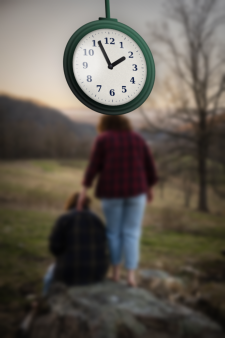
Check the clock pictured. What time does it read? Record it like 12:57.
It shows 1:56
